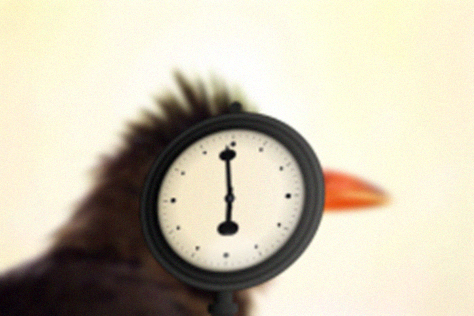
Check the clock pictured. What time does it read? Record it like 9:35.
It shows 5:59
